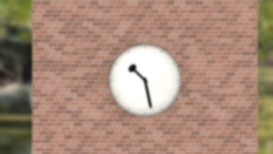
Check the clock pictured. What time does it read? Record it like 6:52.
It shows 10:28
